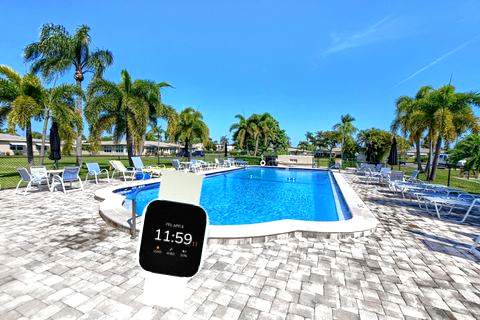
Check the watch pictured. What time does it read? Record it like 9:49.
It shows 11:59
